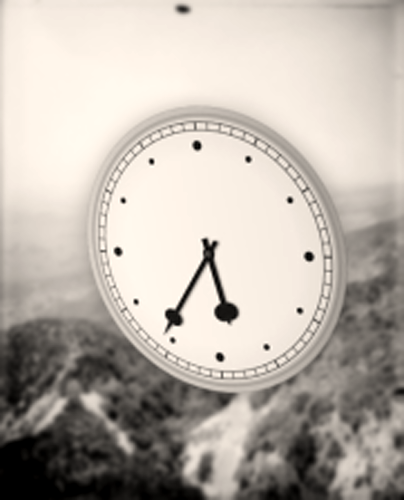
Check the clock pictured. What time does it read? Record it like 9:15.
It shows 5:36
